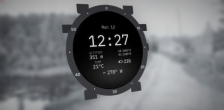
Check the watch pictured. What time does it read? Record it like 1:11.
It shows 12:27
